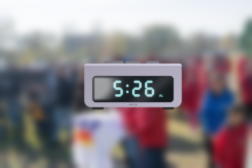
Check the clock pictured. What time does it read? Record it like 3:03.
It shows 5:26
